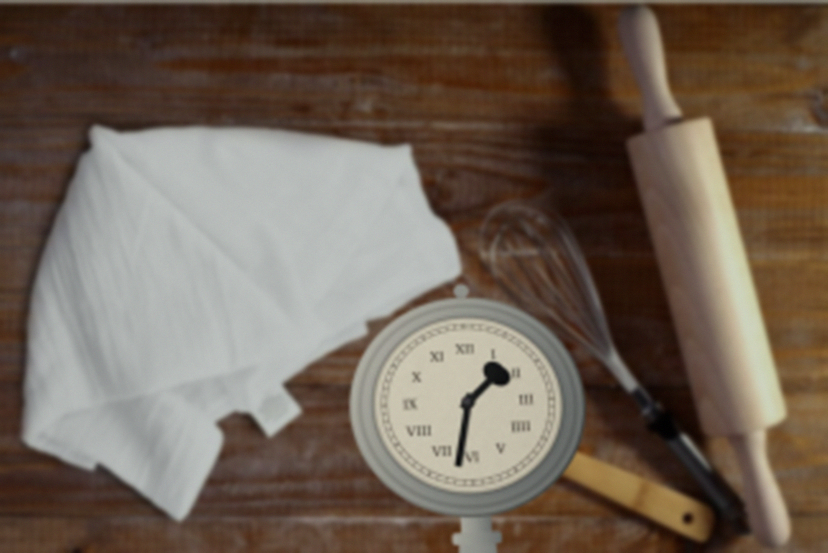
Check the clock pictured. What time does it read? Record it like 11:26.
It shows 1:32
